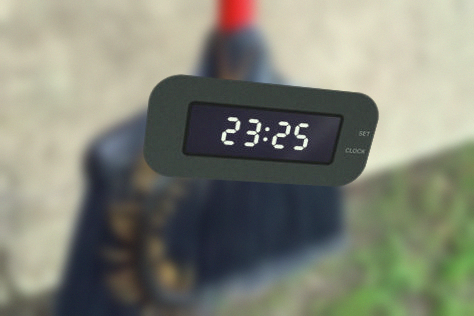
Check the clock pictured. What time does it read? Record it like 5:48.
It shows 23:25
